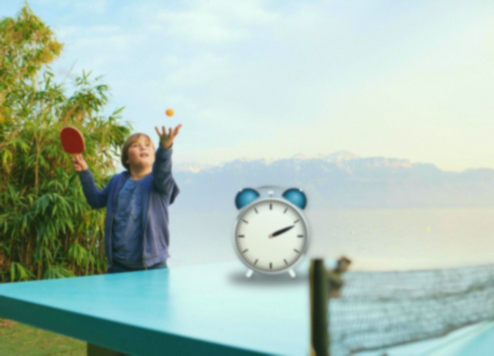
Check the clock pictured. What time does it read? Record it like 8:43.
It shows 2:11
